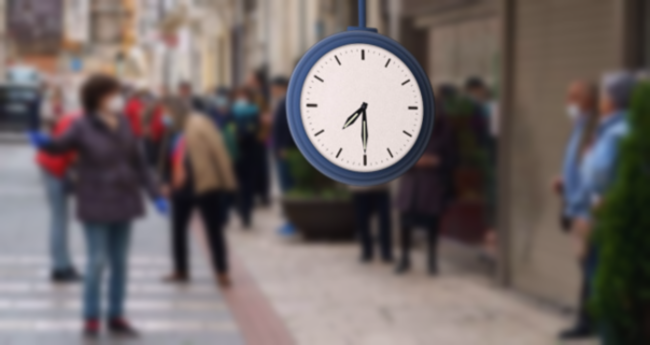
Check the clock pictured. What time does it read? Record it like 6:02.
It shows 7:30
